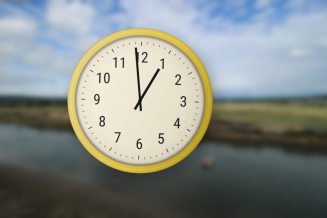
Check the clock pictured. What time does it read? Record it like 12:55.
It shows 12:59
